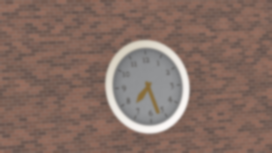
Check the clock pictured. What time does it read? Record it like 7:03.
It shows 7:27
